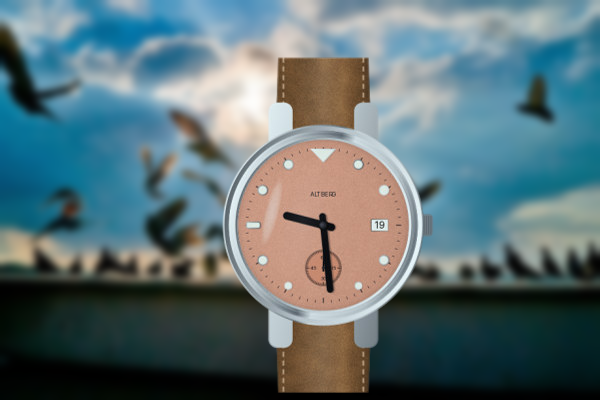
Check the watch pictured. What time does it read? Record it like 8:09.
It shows 9:29
